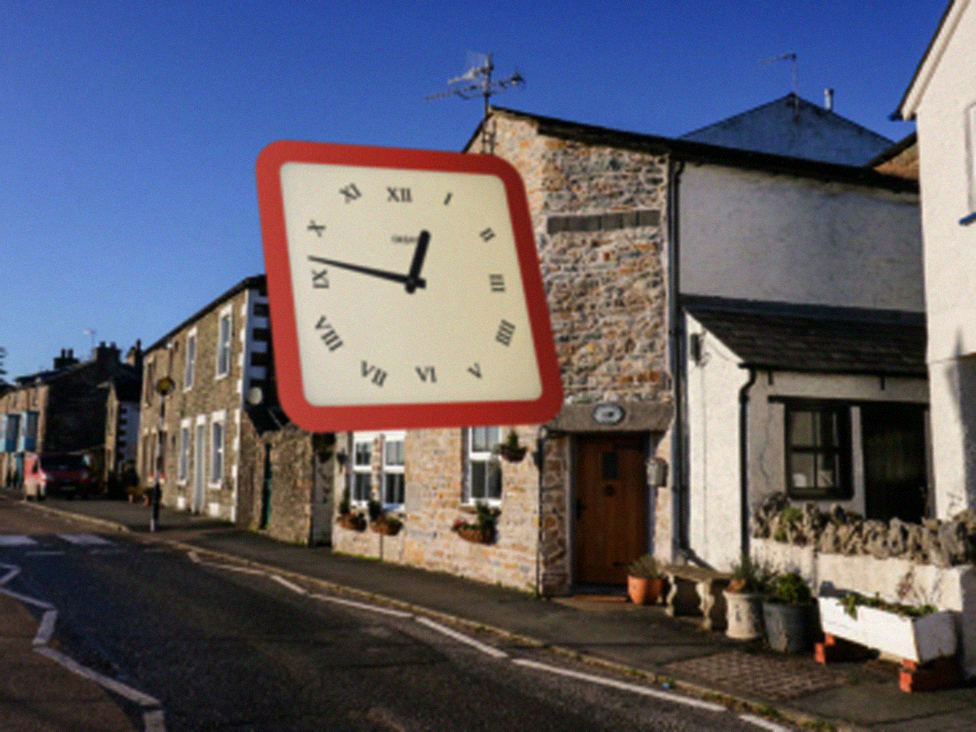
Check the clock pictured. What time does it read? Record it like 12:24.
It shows 12:47
